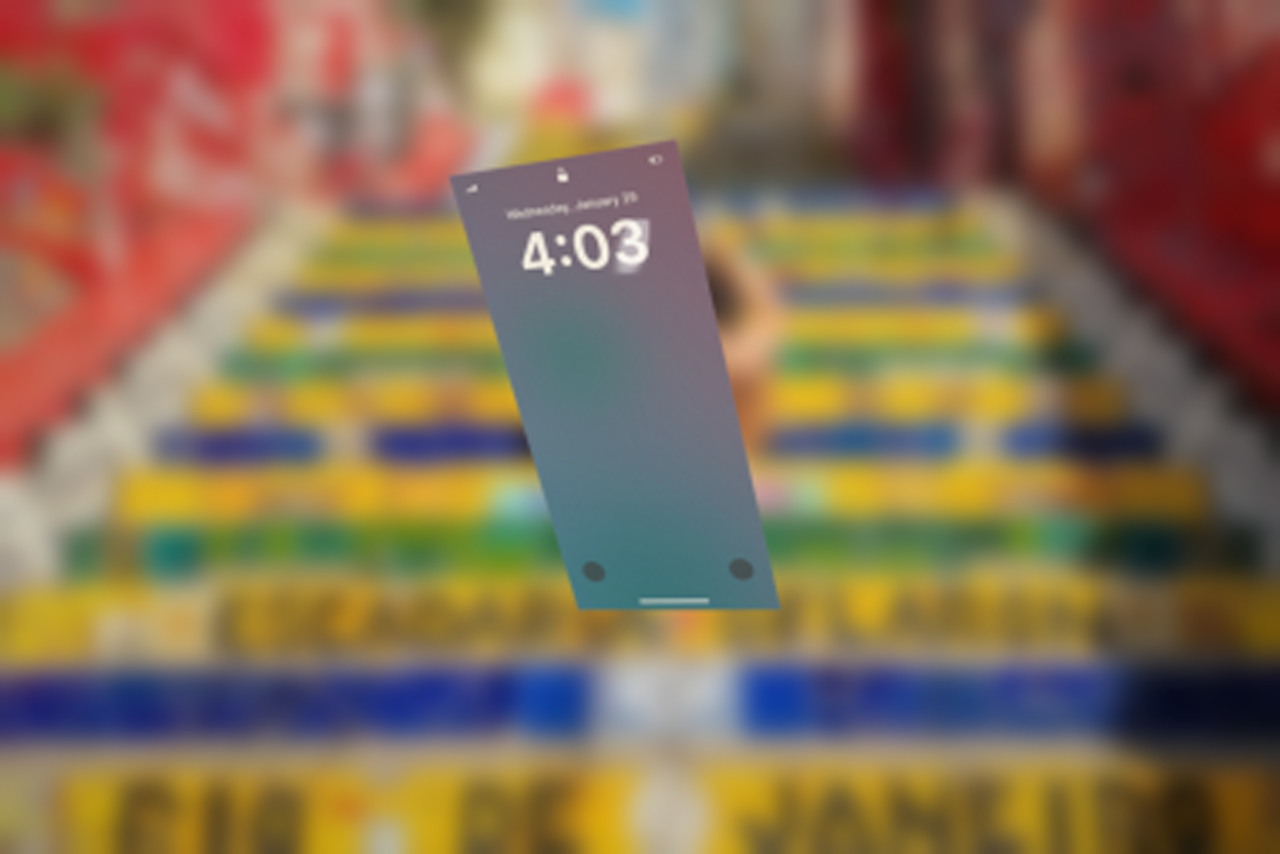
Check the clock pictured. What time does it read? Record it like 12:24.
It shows 4:03
